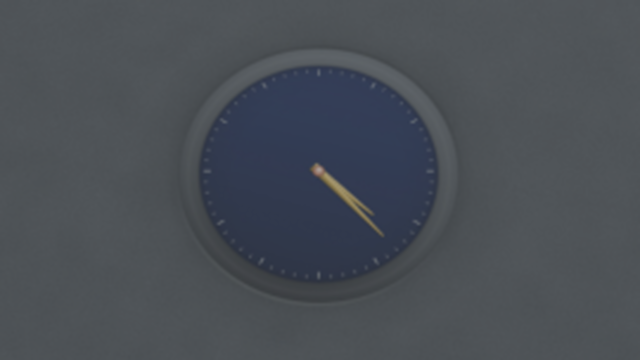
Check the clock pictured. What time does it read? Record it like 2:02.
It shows 4:23
